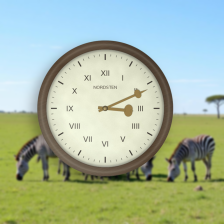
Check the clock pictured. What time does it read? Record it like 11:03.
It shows 3:11
